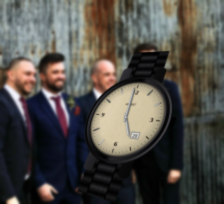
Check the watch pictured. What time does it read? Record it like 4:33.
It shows 4:59
